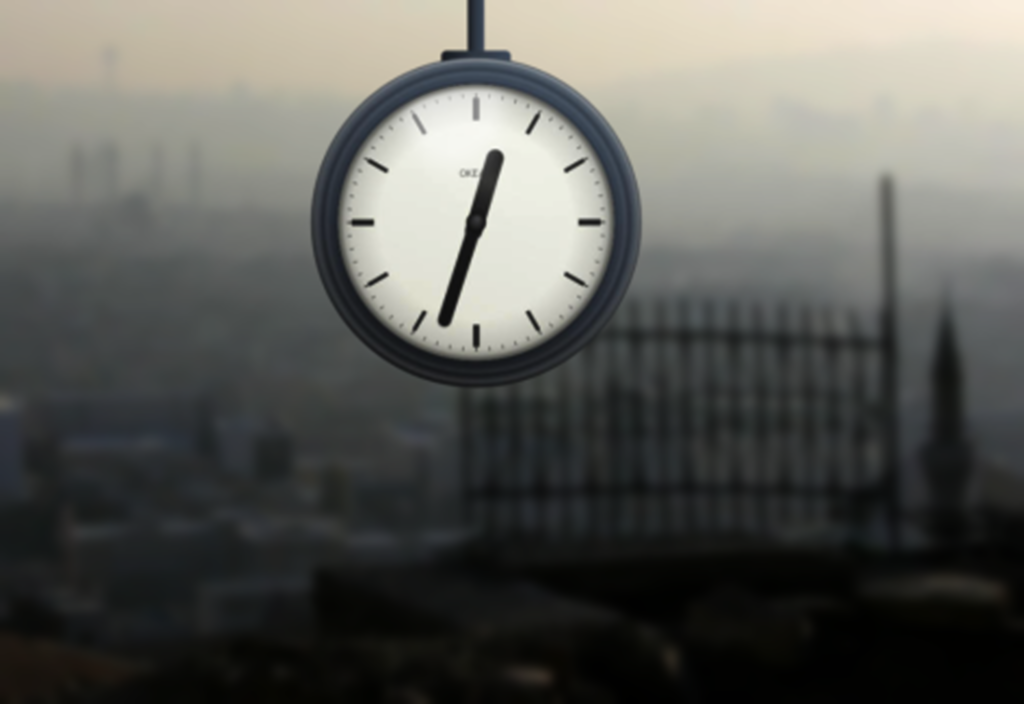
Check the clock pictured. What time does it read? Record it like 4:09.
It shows 12:33
